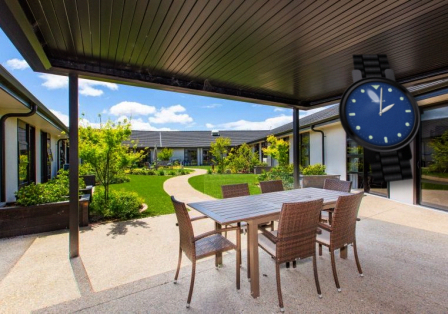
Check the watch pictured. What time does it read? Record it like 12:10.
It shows 2:02
